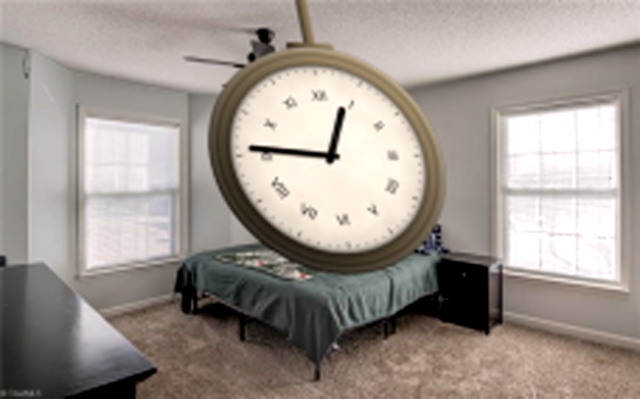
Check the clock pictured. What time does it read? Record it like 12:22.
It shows 12:46
